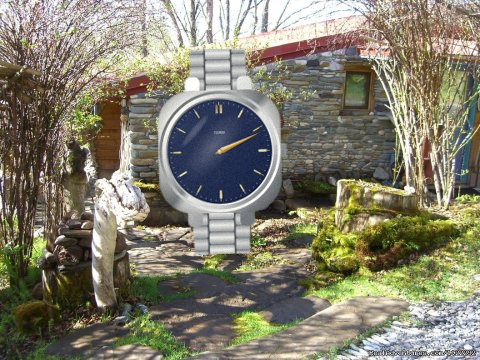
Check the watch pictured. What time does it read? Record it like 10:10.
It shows 2:11
